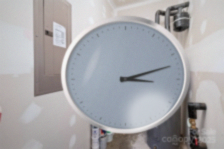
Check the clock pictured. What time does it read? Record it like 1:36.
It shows 3:12
